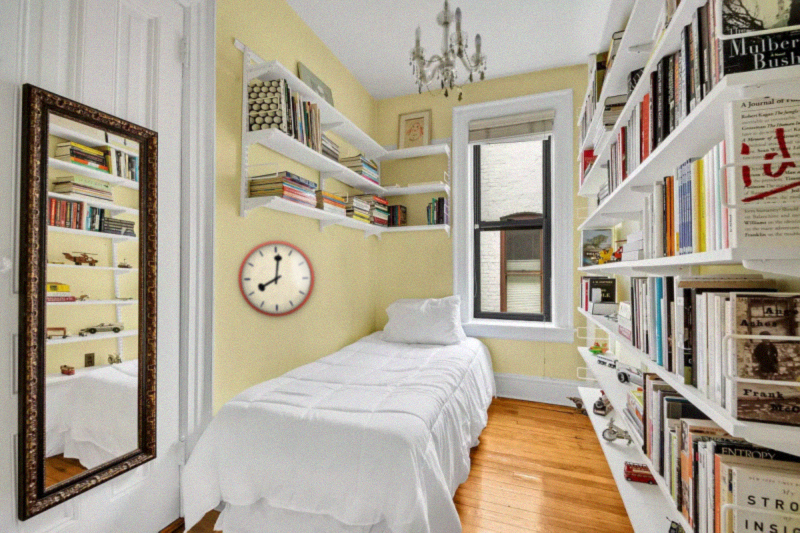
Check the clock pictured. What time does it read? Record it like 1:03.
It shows 8:01
